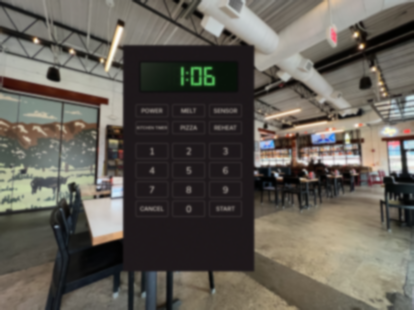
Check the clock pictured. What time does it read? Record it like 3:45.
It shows 1:06
